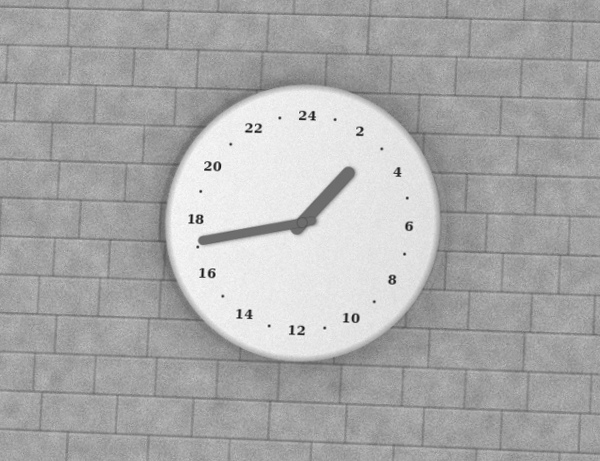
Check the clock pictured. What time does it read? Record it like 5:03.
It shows 2:43
